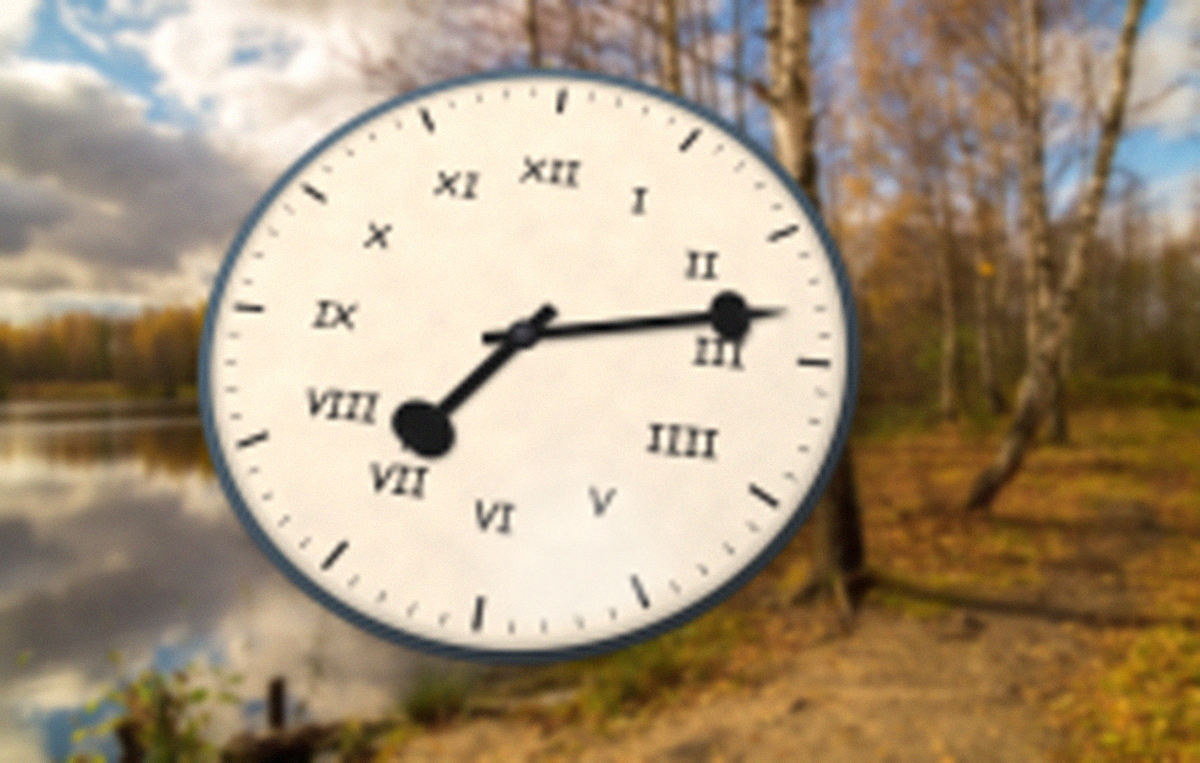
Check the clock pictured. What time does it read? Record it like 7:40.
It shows 7:13
